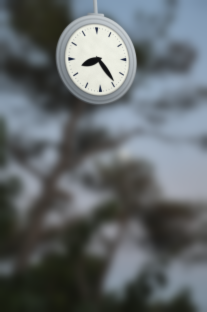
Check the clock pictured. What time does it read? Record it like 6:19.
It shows 8:24
